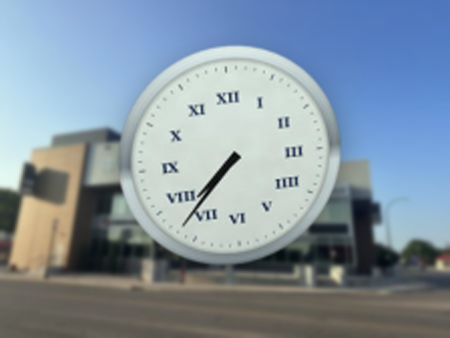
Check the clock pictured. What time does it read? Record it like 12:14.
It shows 7:37
